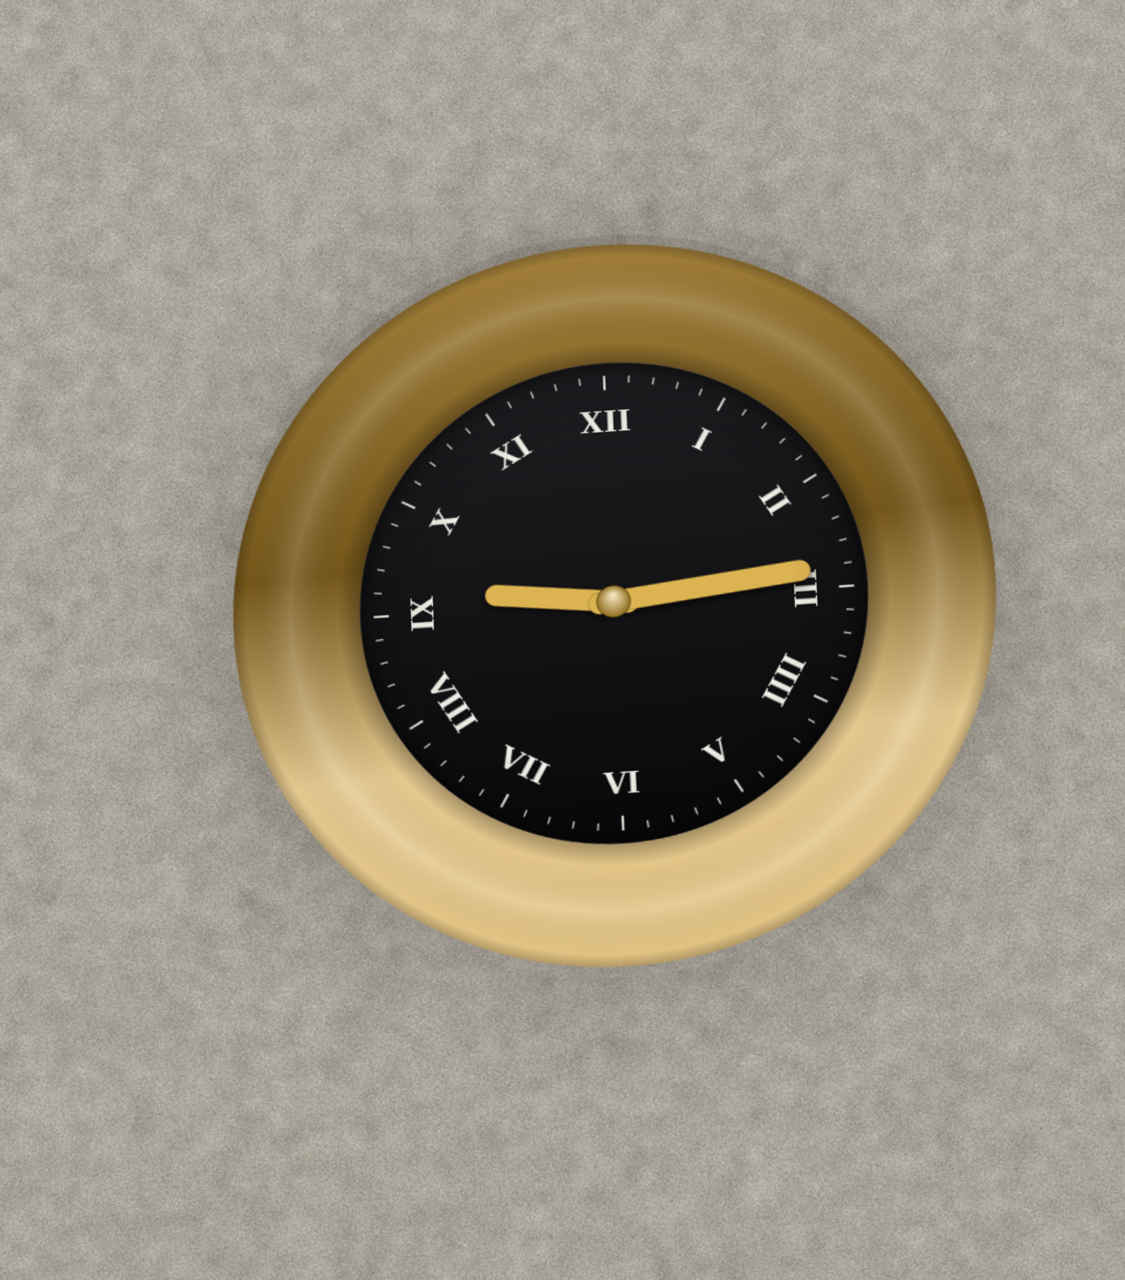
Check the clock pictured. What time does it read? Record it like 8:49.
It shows 9:14
